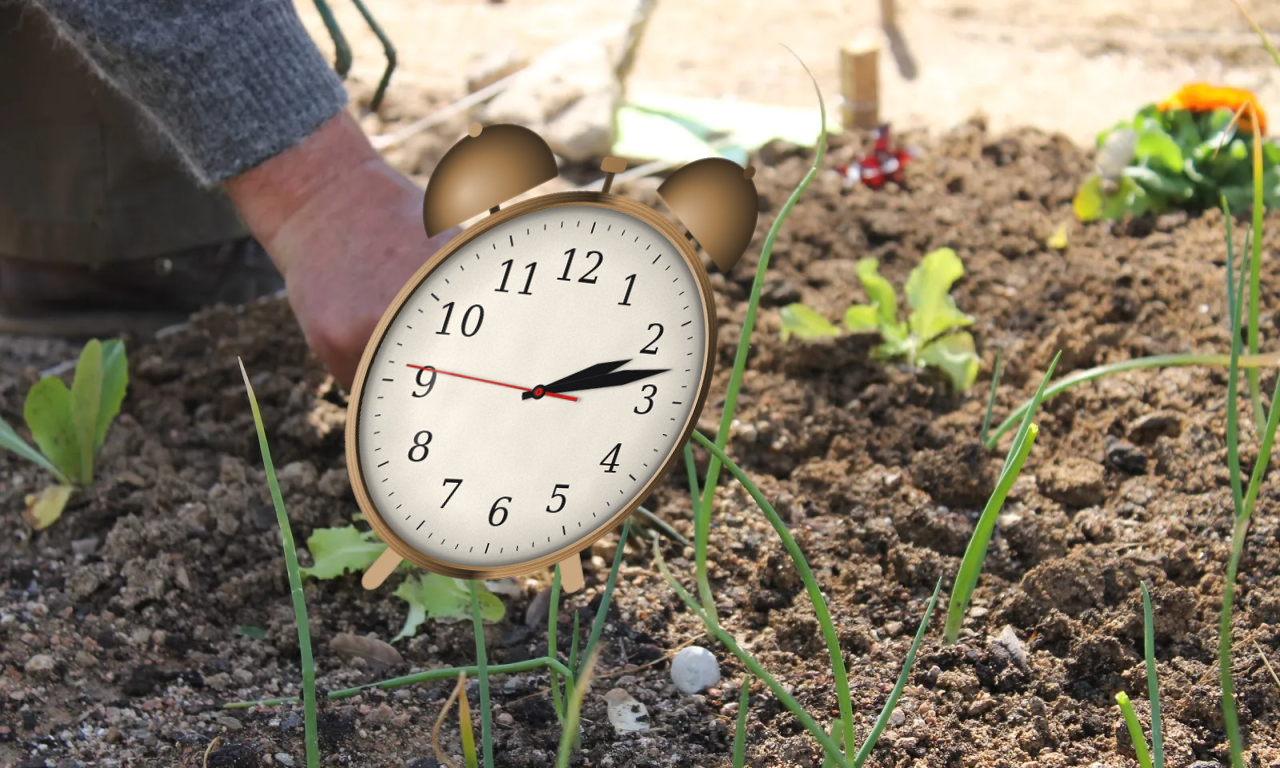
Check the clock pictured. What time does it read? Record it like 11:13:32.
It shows 2:12:46
